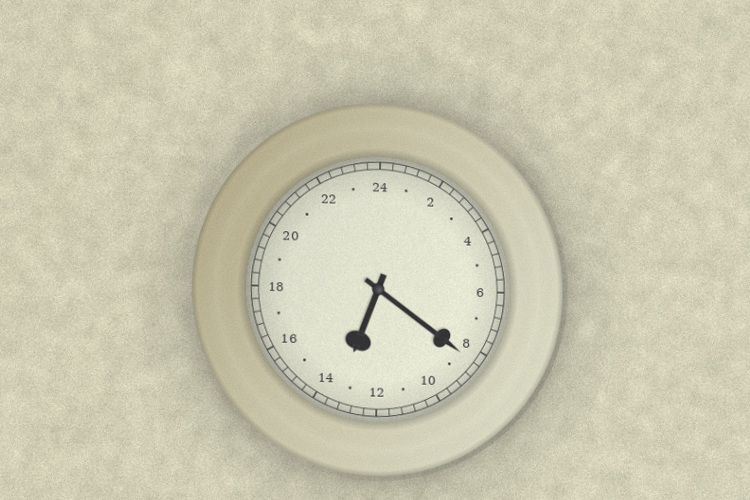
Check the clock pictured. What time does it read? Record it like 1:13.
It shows 13:21
